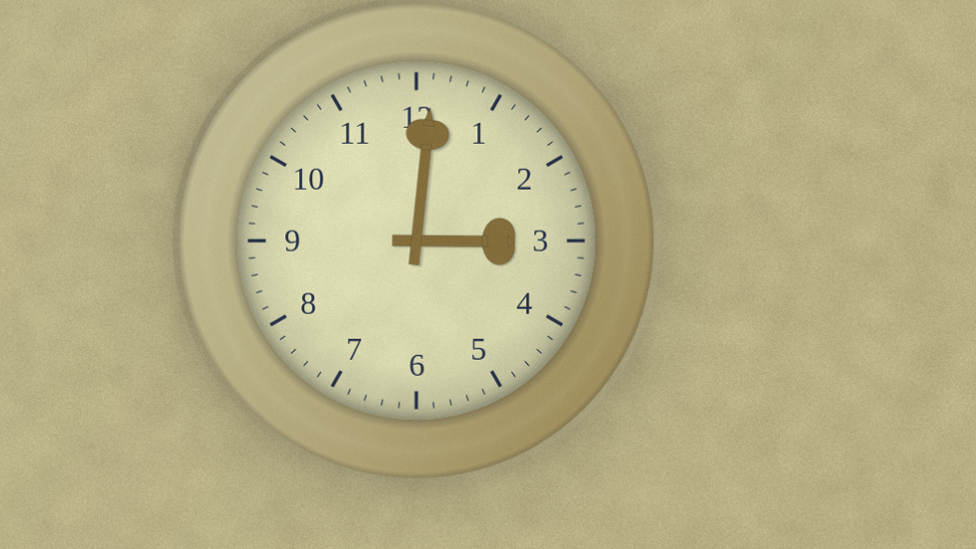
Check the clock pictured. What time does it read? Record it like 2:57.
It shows 3:01
